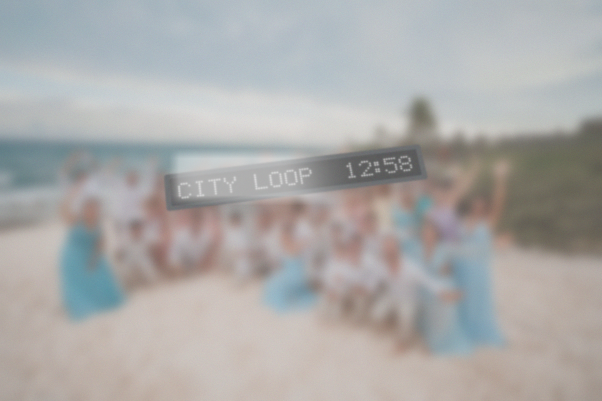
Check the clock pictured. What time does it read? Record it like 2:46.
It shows 12:58
